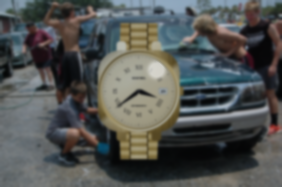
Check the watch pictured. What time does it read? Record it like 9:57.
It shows 3:39
